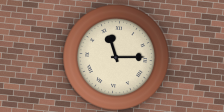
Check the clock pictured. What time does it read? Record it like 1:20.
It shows 11:14
